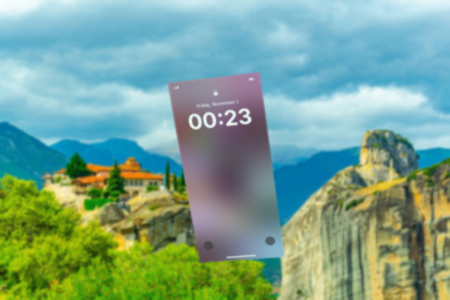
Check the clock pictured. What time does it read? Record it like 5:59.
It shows 0:23
